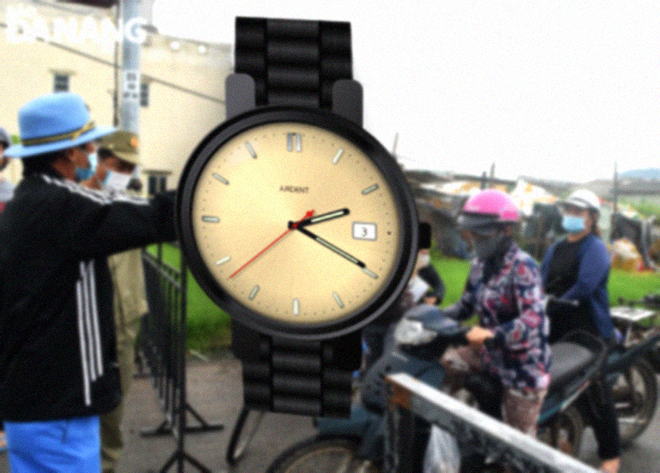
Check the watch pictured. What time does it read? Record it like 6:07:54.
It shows 2:19:38
